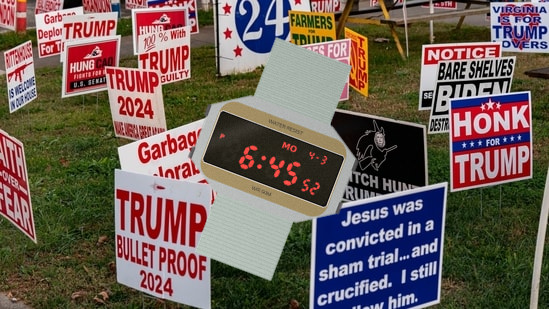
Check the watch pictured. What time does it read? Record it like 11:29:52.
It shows 6:45:52
